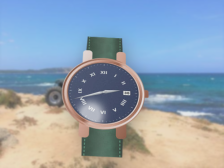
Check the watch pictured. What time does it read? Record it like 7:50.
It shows 2:42
